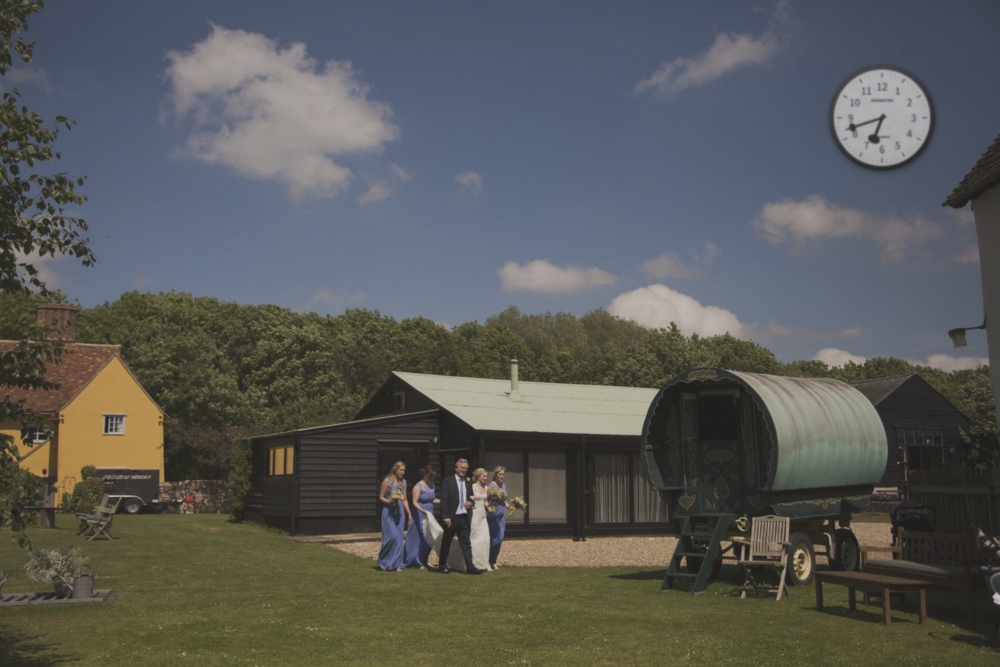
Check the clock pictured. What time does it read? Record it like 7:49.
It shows 6:42
